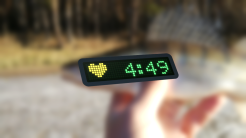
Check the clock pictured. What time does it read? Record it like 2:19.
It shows 4:49
